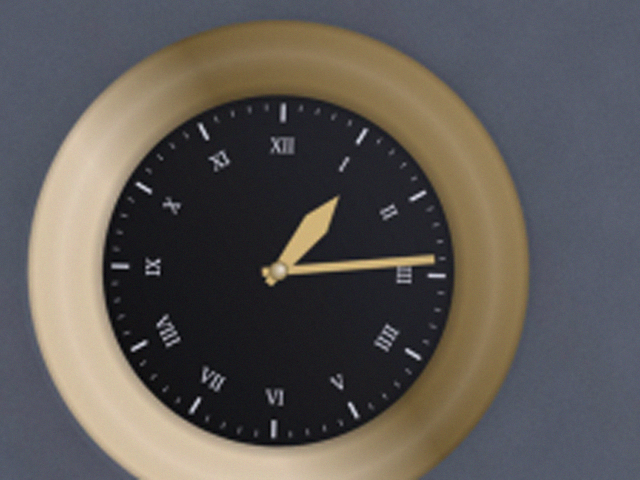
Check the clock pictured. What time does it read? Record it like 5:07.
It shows 1:14
